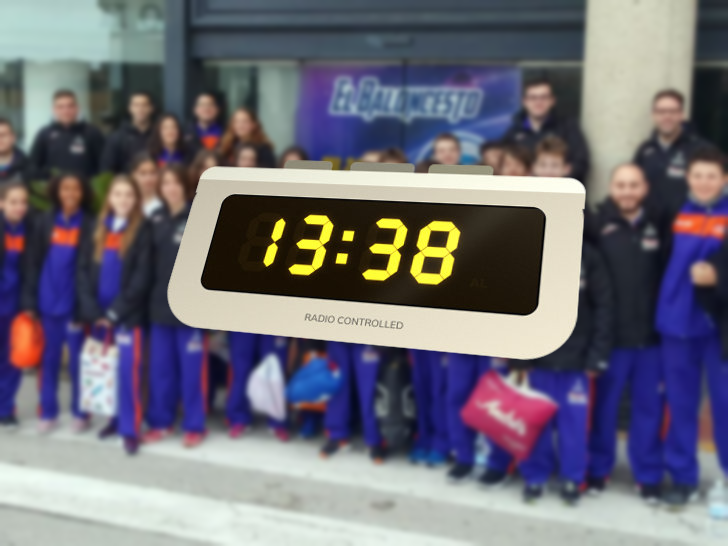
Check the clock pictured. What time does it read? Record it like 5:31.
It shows 13:38
